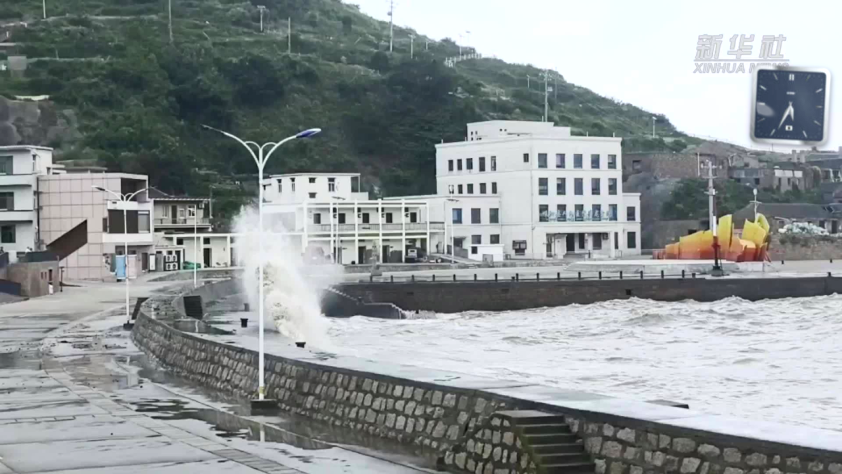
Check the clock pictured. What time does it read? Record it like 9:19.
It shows 5:34
